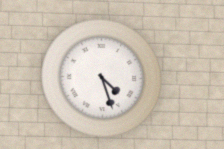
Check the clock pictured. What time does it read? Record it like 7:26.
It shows 4:27
